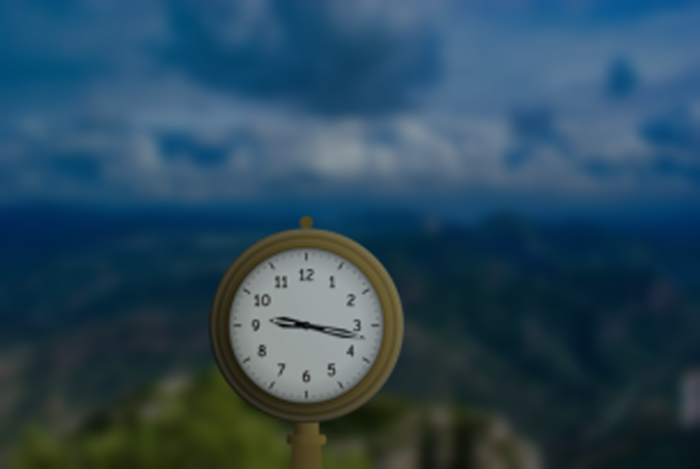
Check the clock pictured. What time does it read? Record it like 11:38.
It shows 9:17
